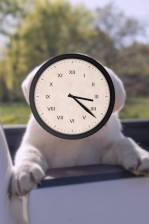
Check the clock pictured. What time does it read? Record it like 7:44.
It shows 3:22
